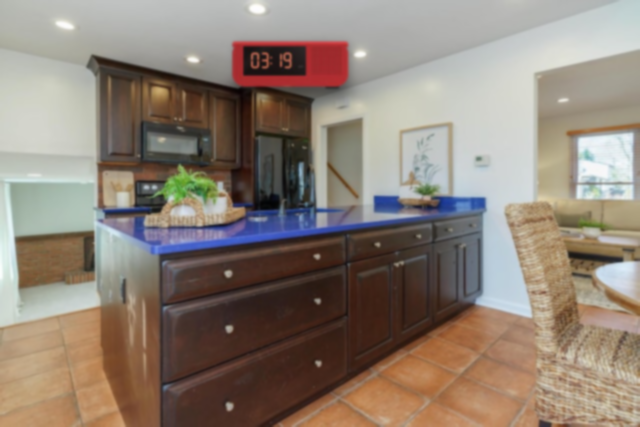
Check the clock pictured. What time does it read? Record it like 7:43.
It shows 3:19
